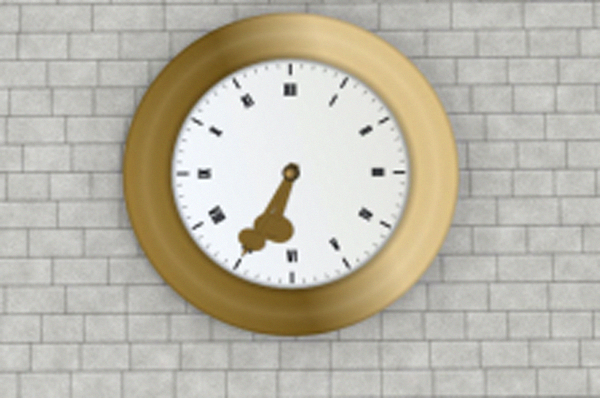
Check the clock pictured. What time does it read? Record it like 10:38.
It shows 6:35
